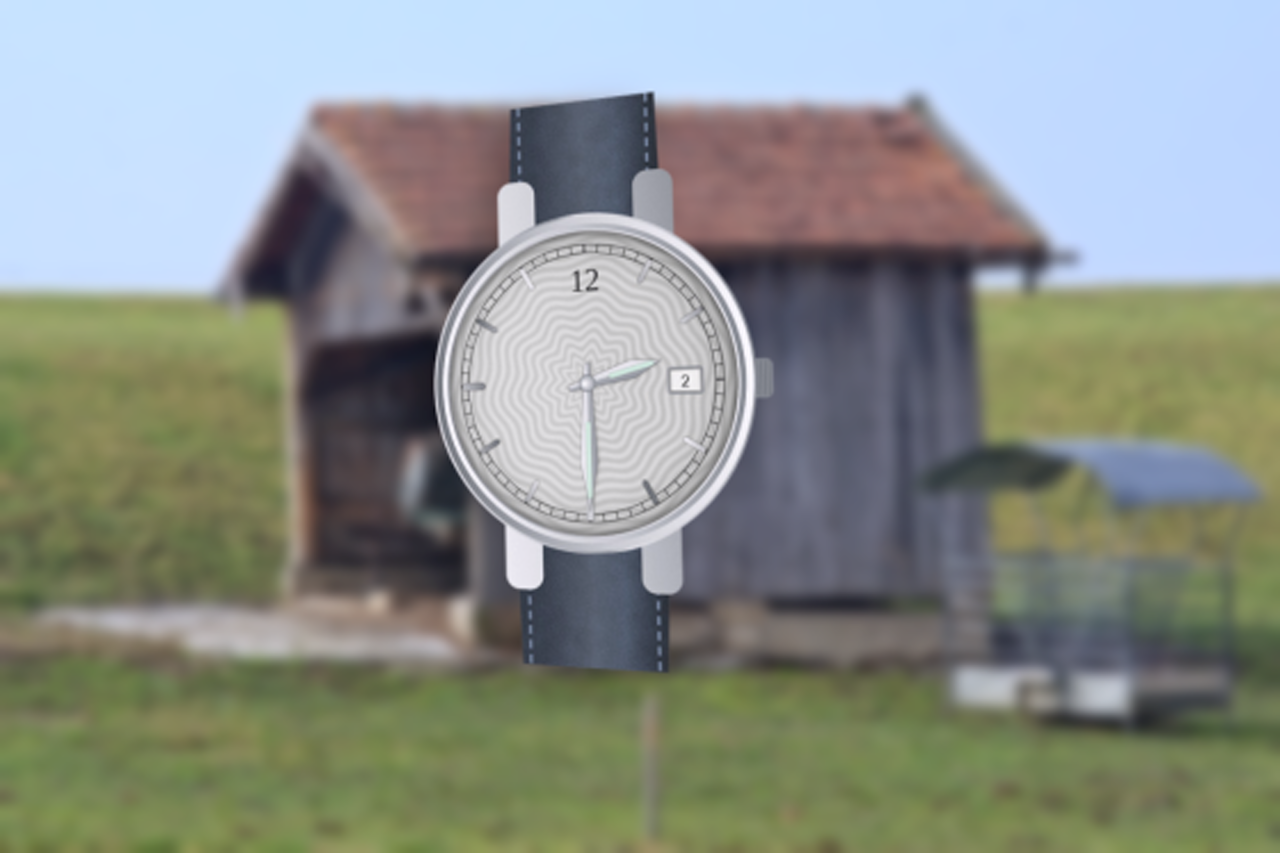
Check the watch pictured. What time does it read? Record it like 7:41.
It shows 2:30
